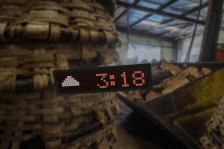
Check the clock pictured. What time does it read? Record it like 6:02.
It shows 3:18
